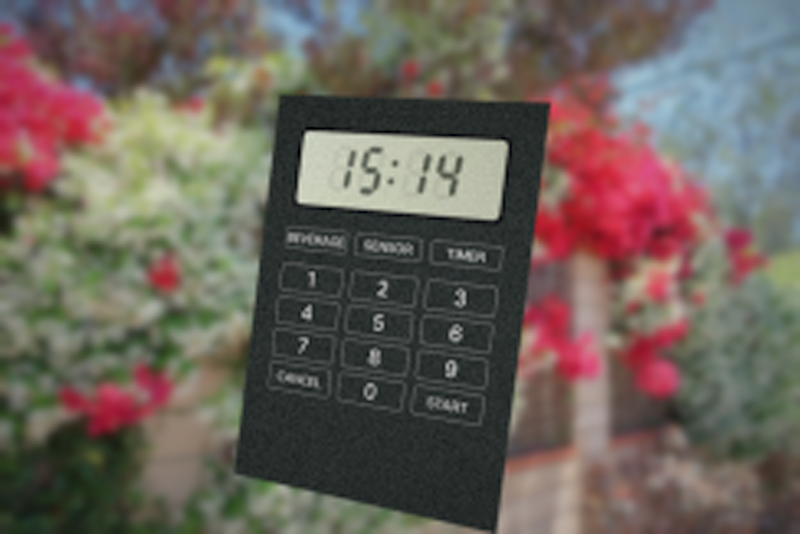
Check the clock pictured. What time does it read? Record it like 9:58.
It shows 15:14
